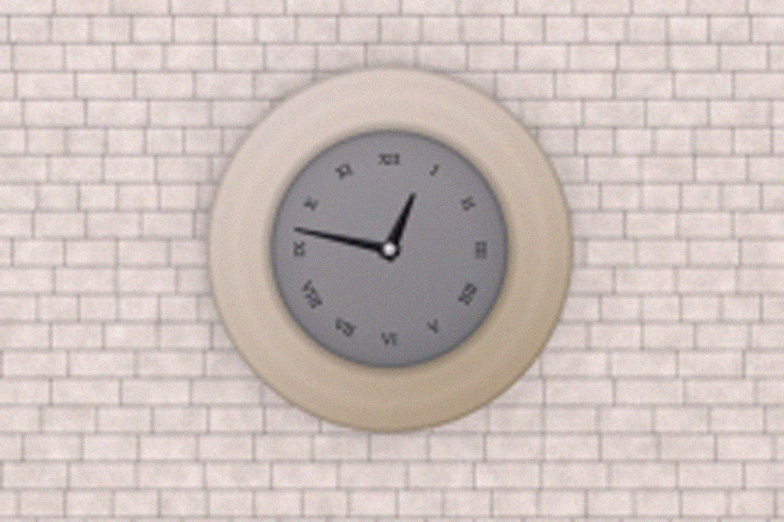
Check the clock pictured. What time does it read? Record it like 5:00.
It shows 12:47
